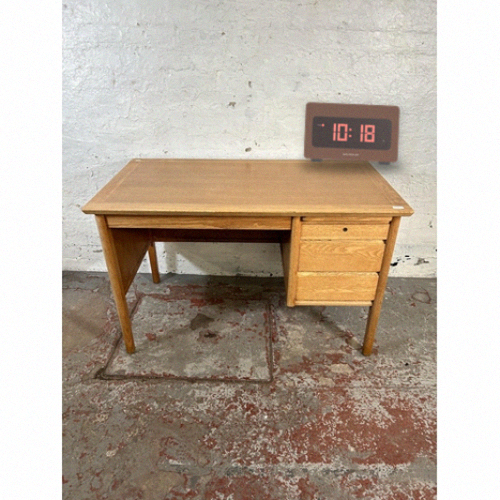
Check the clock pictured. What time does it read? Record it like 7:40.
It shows 10:18
